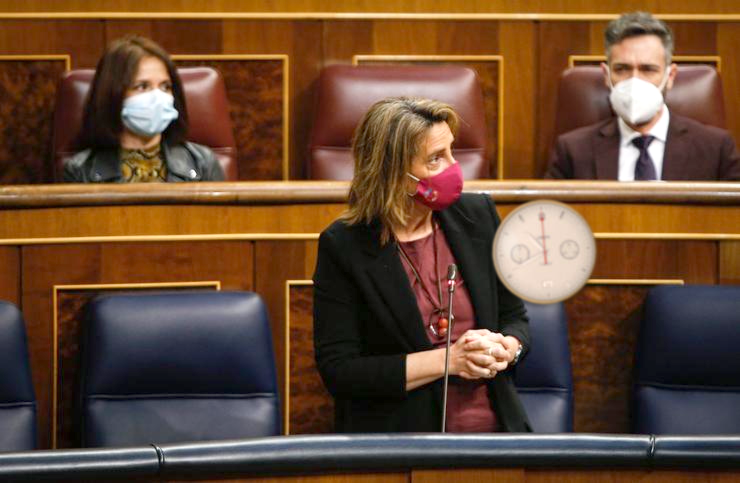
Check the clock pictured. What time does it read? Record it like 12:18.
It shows 10:41
